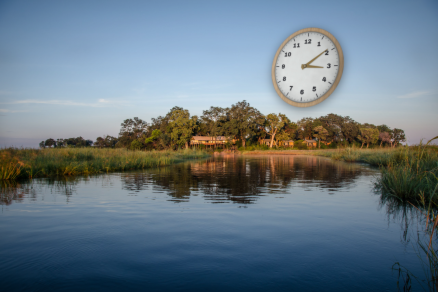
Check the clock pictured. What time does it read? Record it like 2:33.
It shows 3:09
